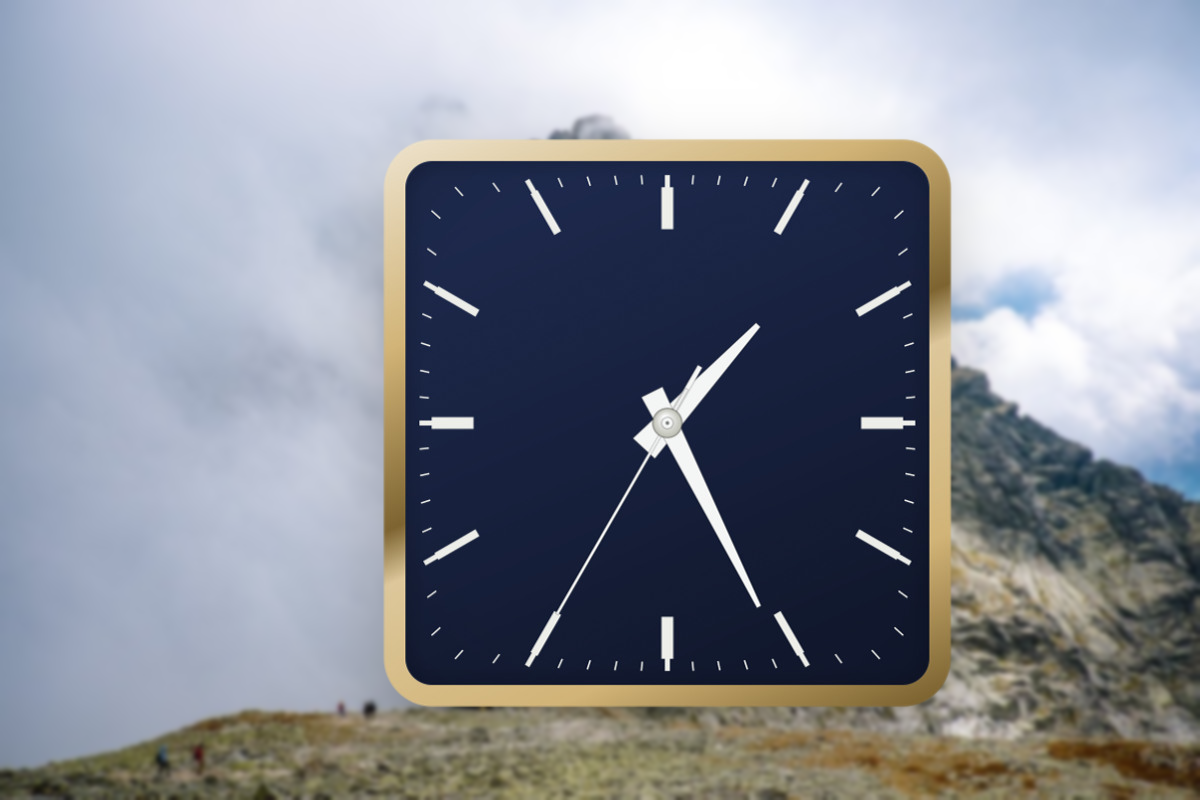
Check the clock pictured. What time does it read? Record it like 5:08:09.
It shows 1:25:35
